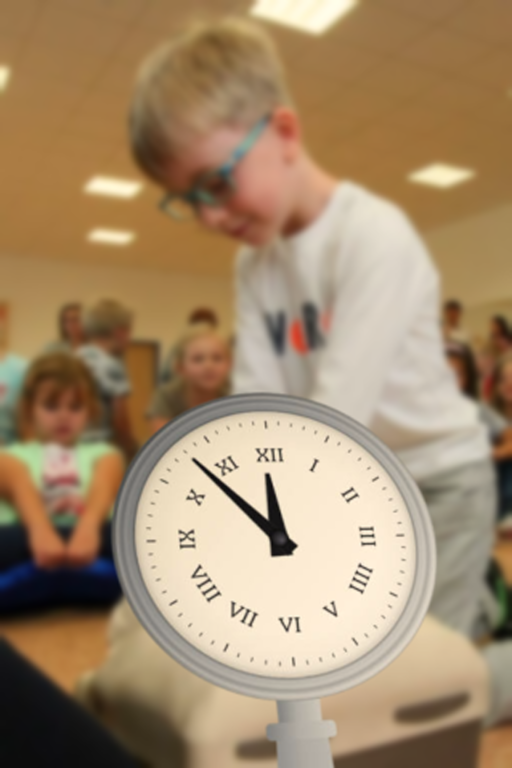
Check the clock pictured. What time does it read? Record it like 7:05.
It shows 11:53
